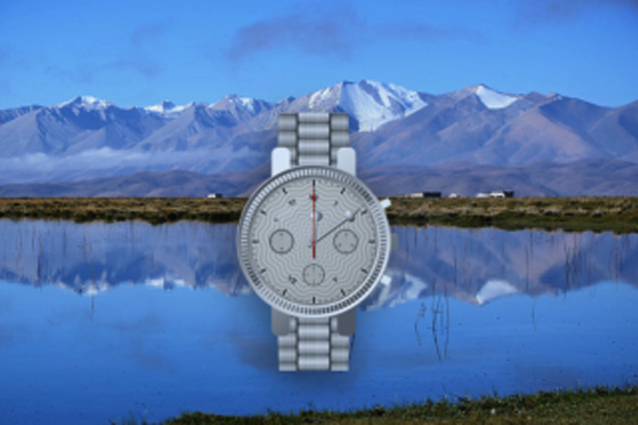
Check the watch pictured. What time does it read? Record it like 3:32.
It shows 12:09
